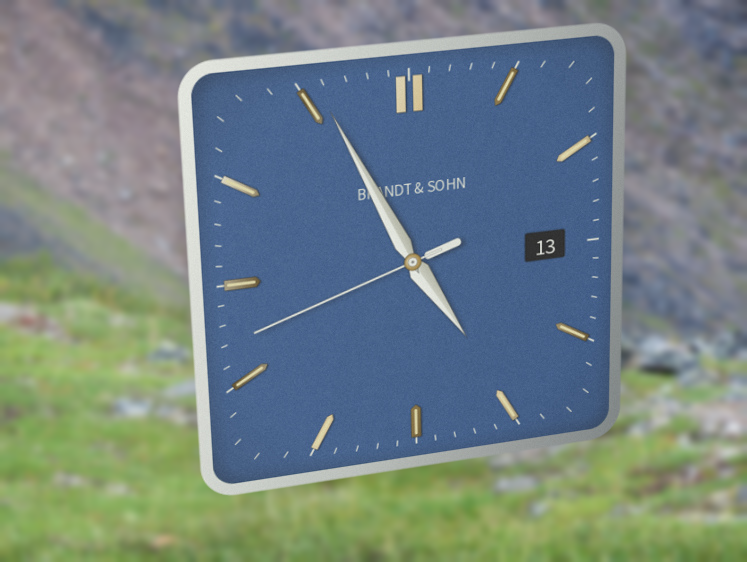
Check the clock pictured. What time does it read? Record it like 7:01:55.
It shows 4:55:42
